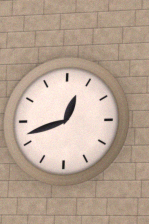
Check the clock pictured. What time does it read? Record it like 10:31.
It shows 12:42
